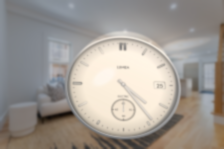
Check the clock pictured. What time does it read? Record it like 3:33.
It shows 4:24
